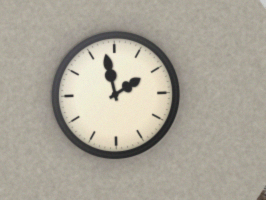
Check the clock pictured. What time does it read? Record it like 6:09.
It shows 1:58
